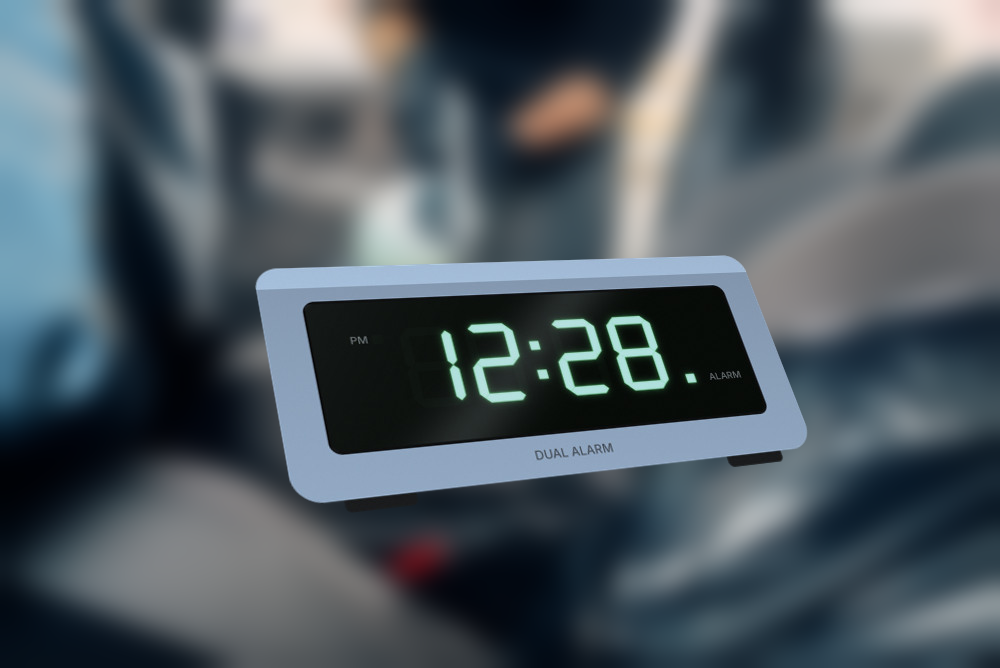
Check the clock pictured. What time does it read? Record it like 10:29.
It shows 12:28
